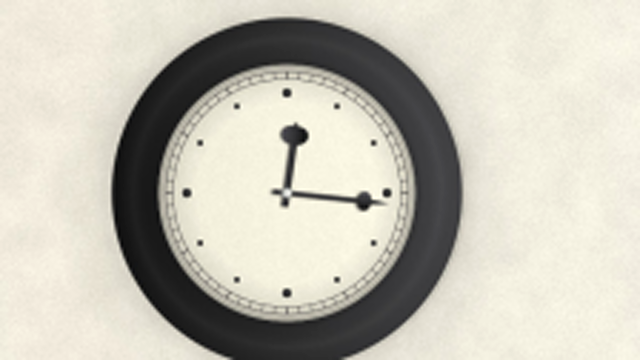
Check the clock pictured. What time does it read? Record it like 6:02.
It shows 12:16
